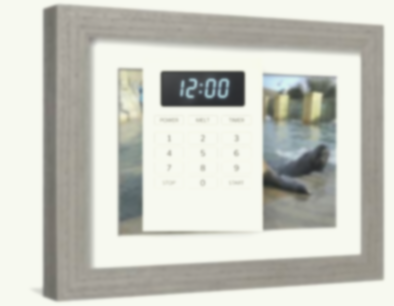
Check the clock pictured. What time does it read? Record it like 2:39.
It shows 12:00
